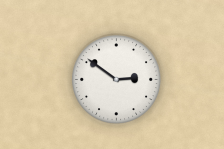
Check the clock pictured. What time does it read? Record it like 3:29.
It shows 2:51
